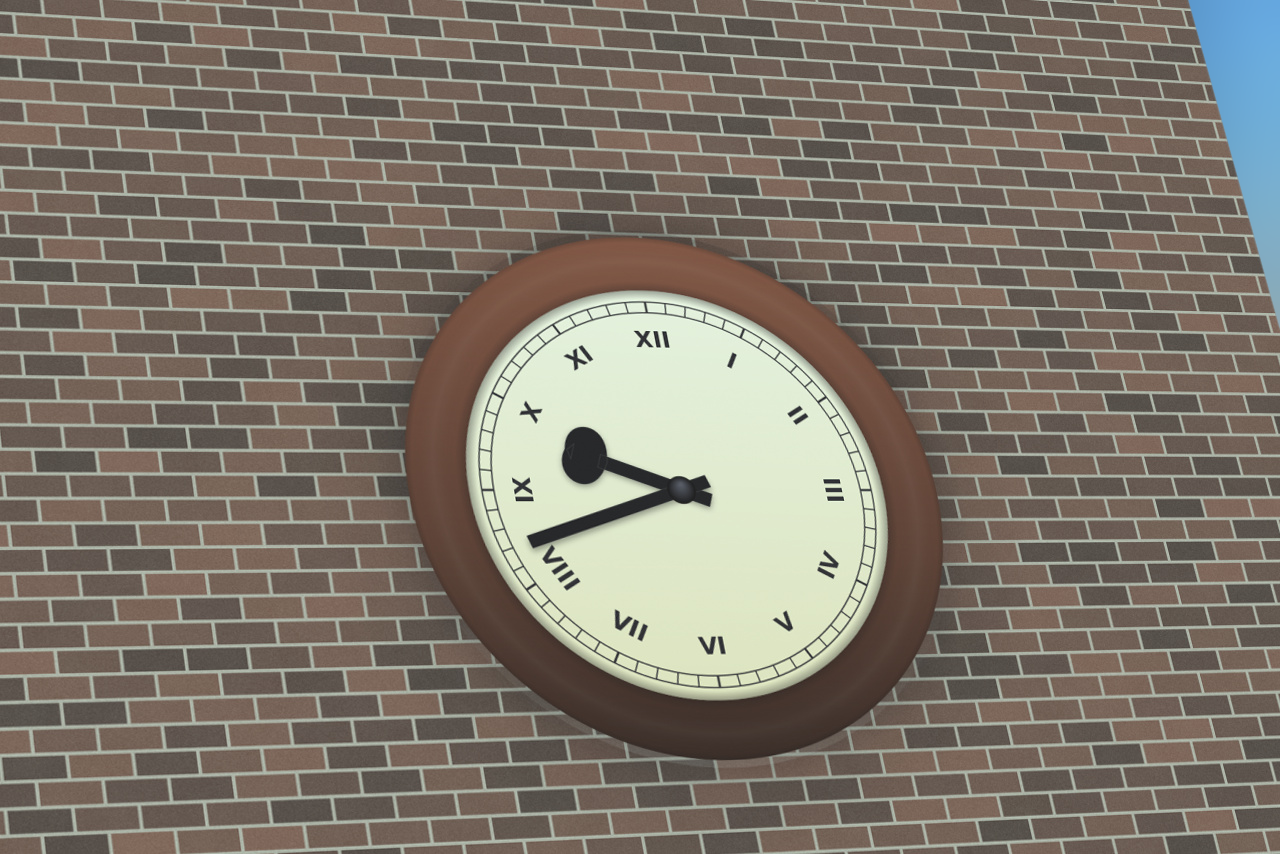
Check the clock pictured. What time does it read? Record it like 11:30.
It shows 9:42
